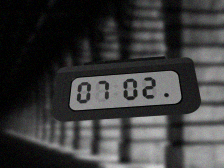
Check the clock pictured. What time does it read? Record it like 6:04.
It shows 7:02
